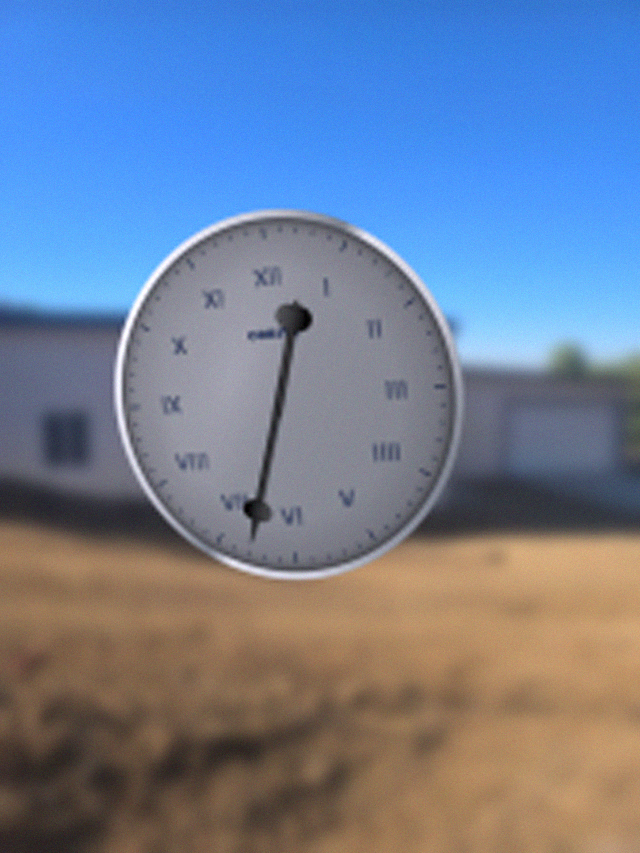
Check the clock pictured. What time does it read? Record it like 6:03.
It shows 12:33
